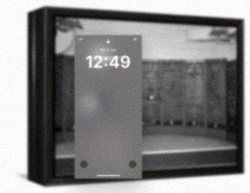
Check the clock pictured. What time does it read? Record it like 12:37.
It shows 12:49
